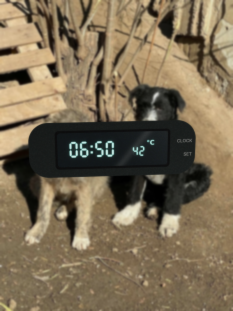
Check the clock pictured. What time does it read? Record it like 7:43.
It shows 6:50
